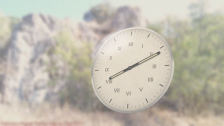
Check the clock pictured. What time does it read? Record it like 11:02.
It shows 8:11
